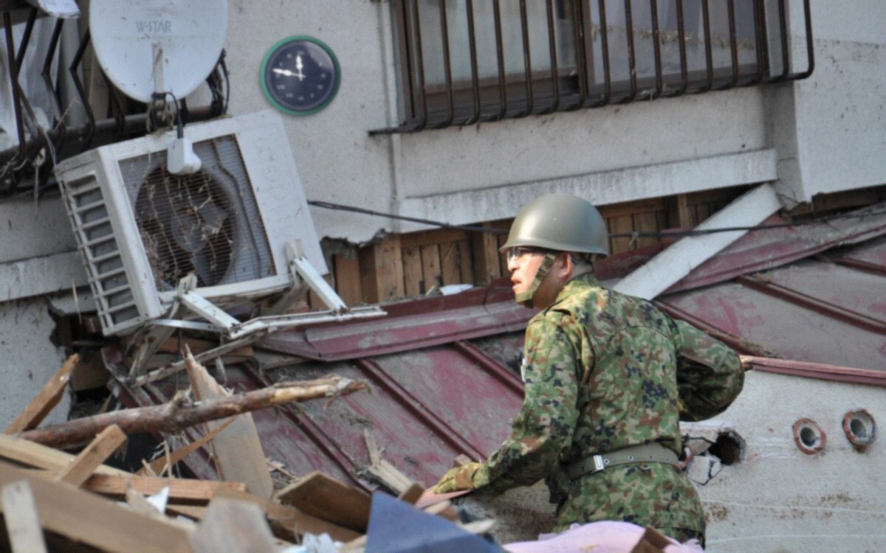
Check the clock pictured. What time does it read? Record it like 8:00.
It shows 11:47
